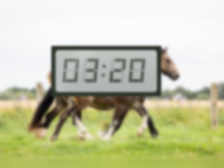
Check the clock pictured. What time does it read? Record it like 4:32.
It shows 3:20
